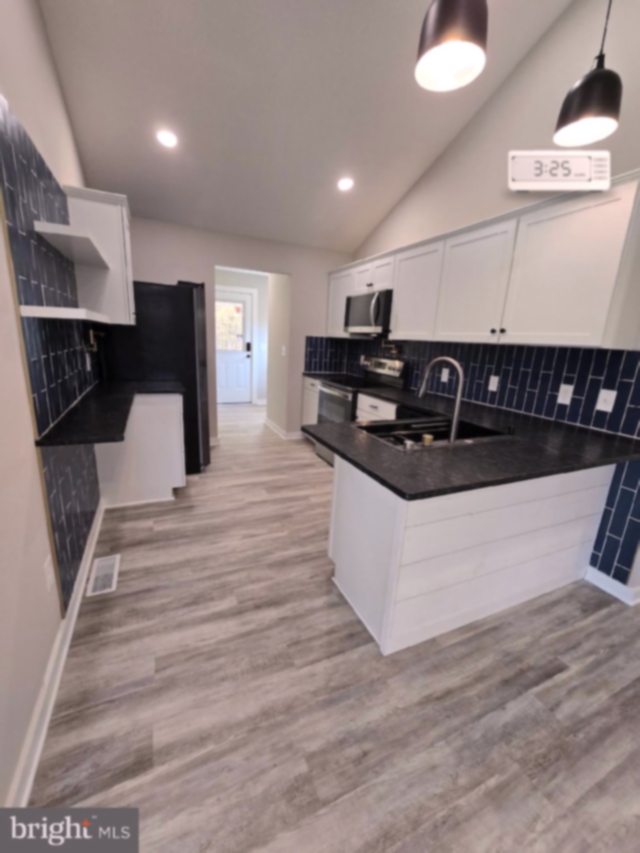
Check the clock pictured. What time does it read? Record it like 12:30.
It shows 3:25
